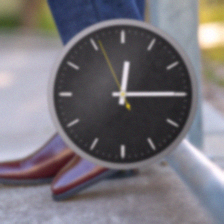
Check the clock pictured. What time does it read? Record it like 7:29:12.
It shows 12:14:56
